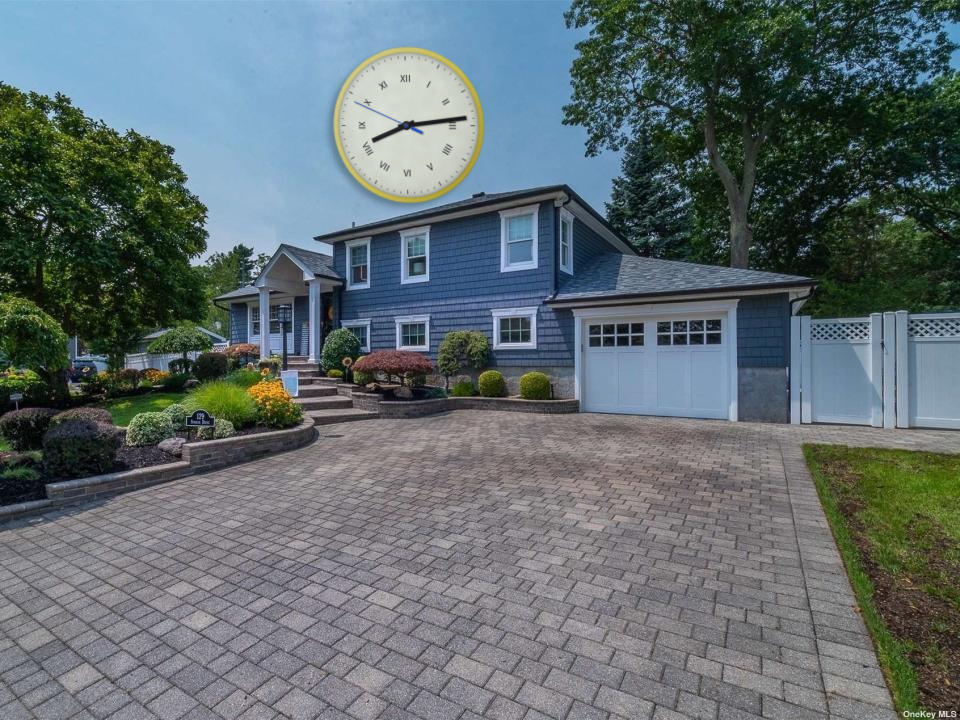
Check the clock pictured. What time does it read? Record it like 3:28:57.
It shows 8:13:49
